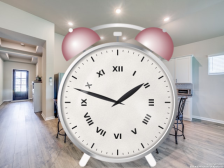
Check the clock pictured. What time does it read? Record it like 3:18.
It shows 1:48
